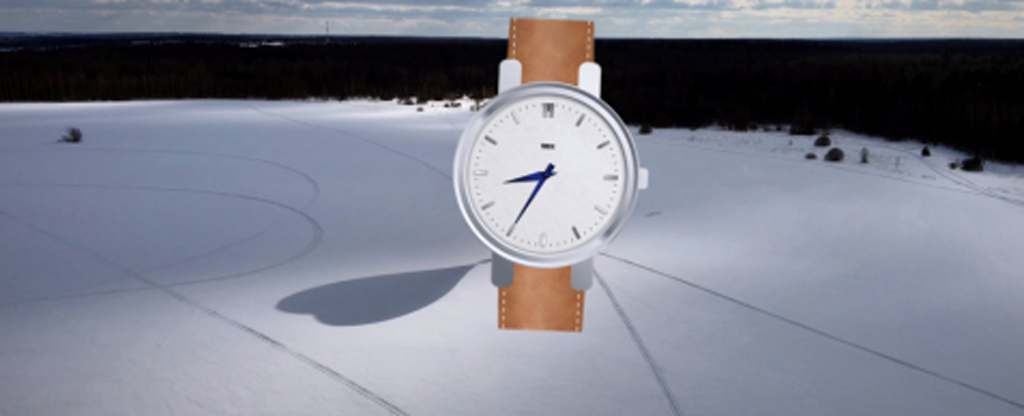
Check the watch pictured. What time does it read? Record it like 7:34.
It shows 8:35
